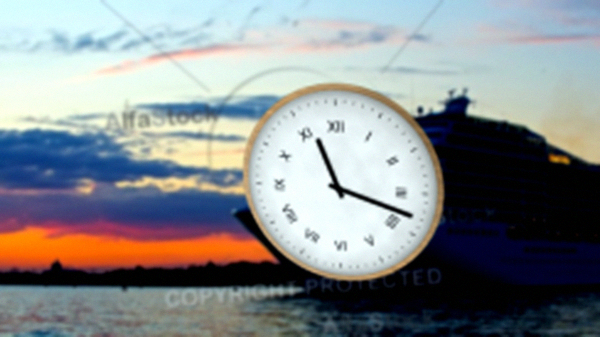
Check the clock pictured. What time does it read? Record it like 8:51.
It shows 11:18
